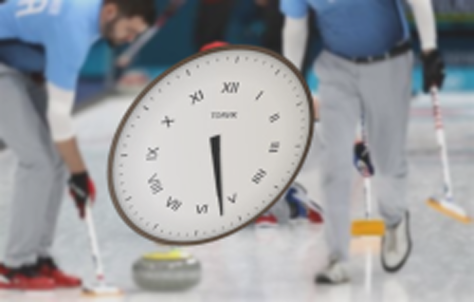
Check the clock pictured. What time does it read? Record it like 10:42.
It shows 5:27
